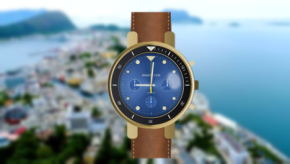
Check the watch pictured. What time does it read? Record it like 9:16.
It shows 9:01
